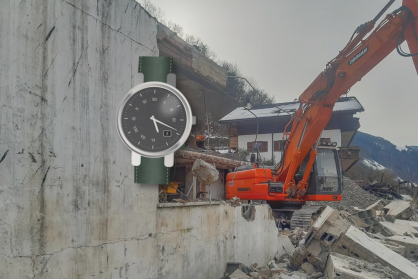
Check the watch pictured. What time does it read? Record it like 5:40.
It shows 5:19
